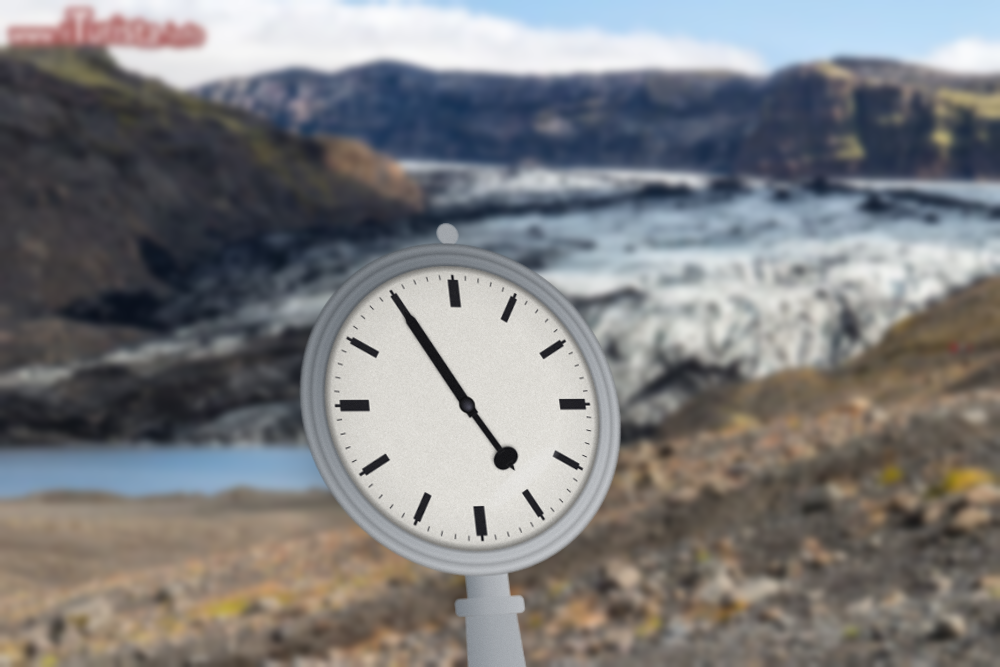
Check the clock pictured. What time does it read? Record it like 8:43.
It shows 4:55
